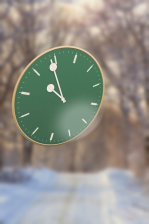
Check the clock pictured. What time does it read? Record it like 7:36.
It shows 9:54
